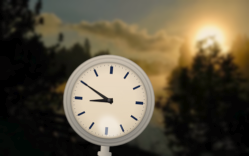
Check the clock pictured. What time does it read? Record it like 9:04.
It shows 8:50
